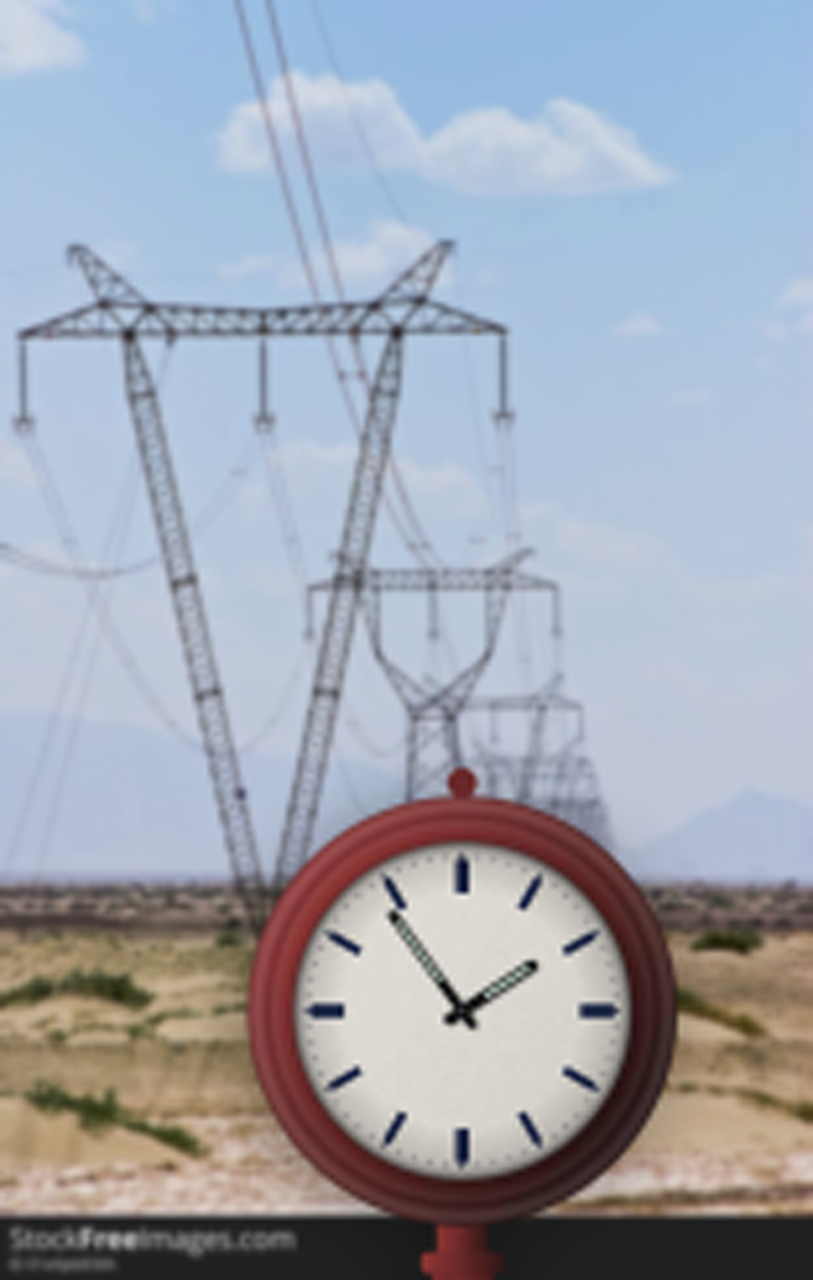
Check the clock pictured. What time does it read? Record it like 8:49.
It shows 1:54
